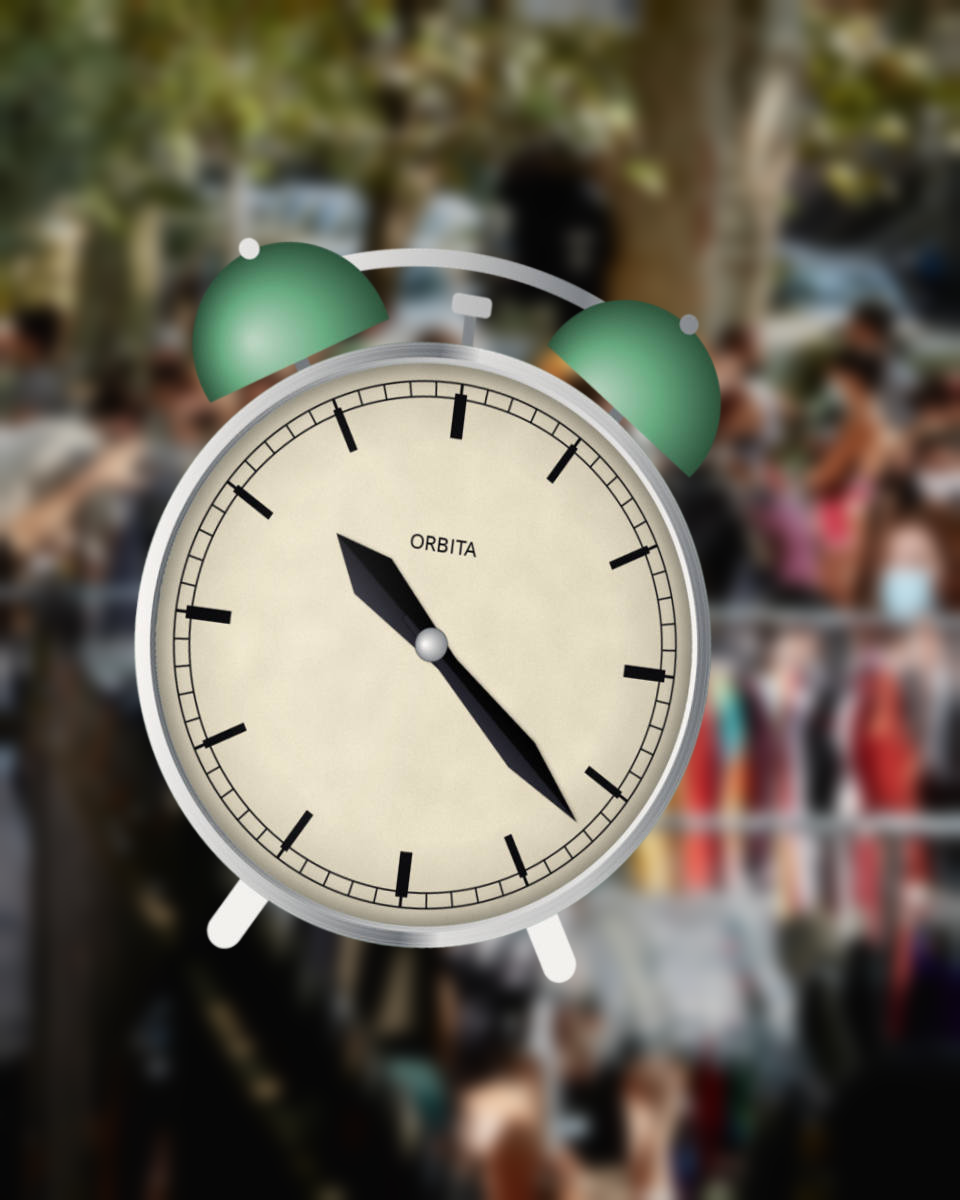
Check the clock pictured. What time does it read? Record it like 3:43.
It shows 10:22
